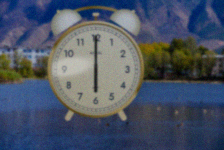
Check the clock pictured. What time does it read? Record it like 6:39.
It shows 6:00
